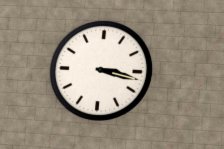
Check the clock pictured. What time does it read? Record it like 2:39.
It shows 3:17
